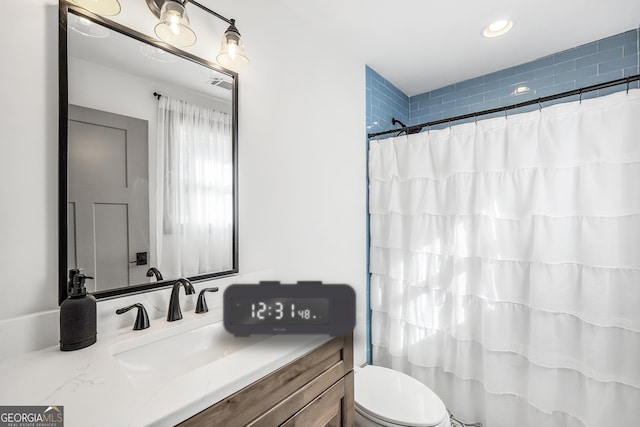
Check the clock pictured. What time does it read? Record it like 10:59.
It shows 12:31
